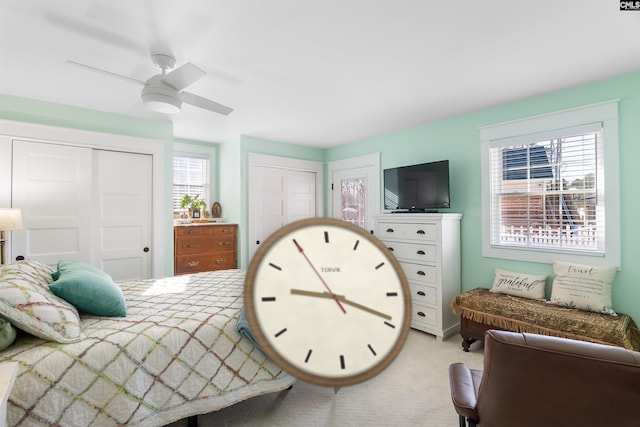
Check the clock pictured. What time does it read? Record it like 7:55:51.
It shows 9:18:55
